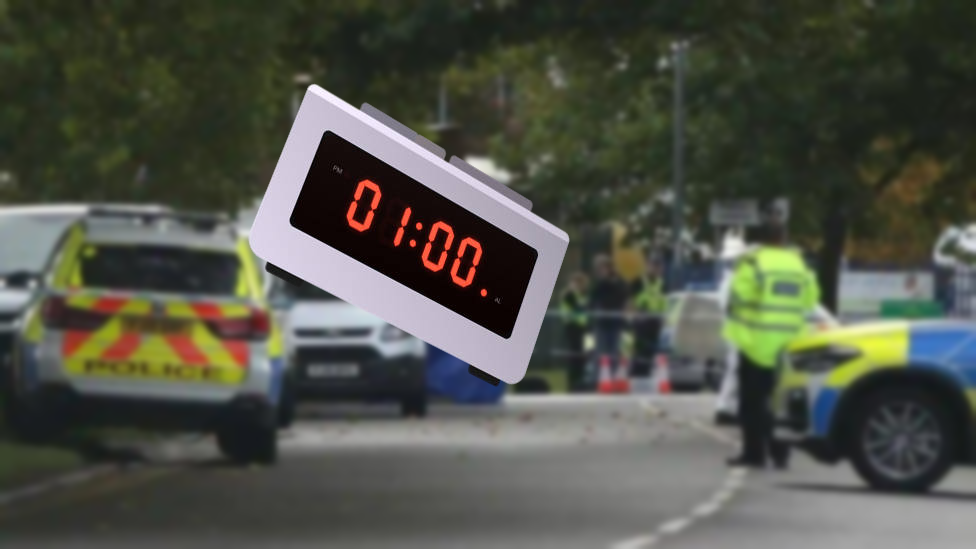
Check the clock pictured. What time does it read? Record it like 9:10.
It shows 1:00
